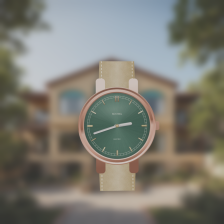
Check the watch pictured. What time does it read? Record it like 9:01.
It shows 2:42
